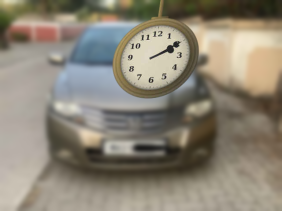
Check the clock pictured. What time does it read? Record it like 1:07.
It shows 2:10
